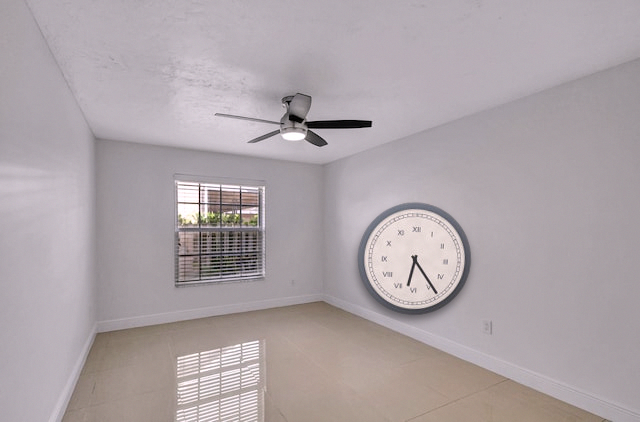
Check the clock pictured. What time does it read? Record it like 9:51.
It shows 6:24
